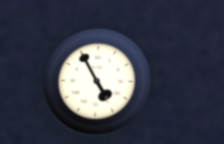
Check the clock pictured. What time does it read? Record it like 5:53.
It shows 4:55
